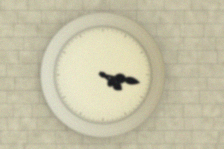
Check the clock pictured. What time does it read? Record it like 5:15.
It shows 4:17
